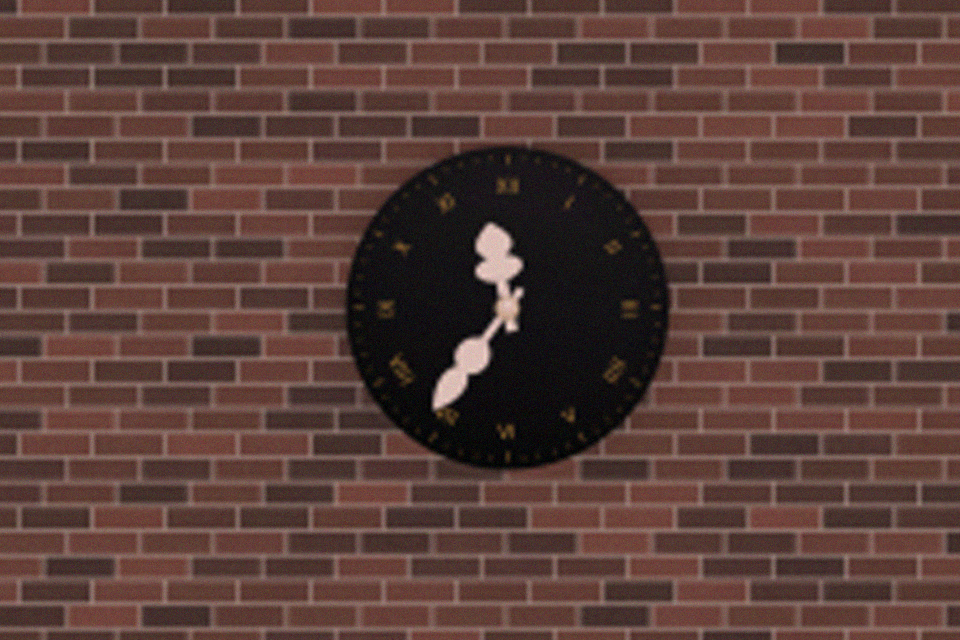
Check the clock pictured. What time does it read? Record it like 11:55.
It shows 11:36
